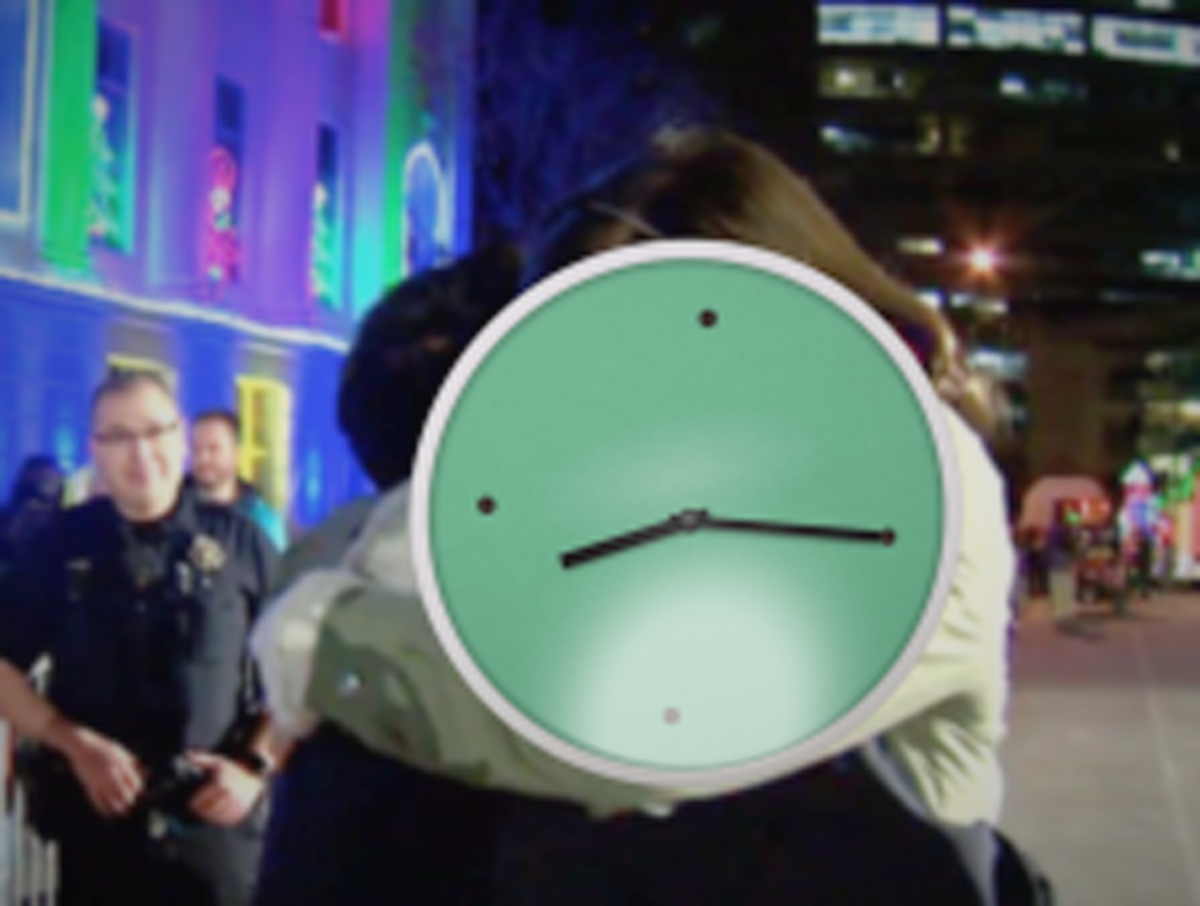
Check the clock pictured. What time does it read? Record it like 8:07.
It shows 8:15
